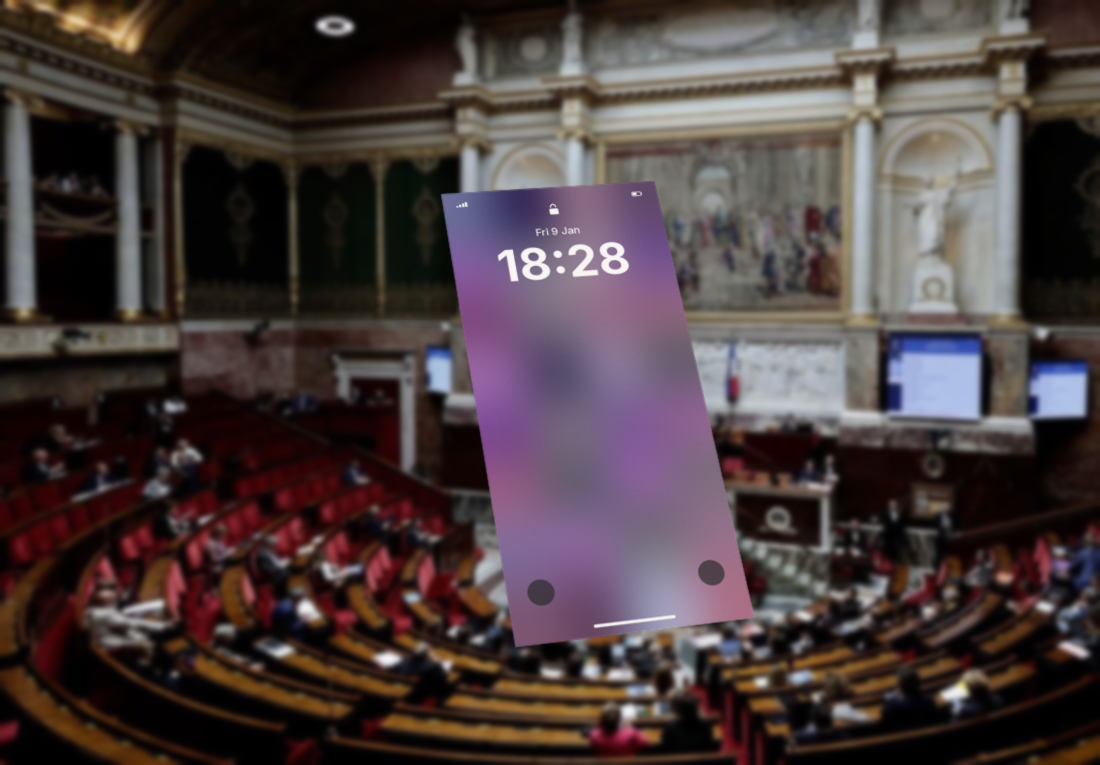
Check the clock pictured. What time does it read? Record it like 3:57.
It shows 18:28
